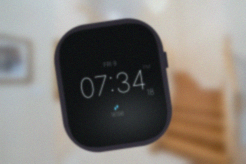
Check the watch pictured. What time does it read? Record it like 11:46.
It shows 7:34
